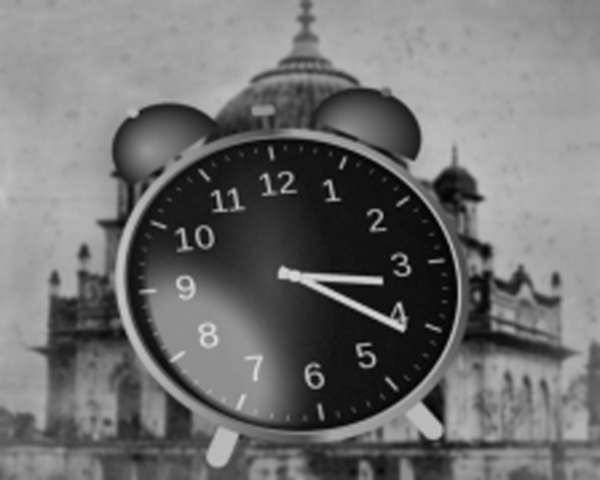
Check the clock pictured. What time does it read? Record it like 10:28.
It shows 3:21
